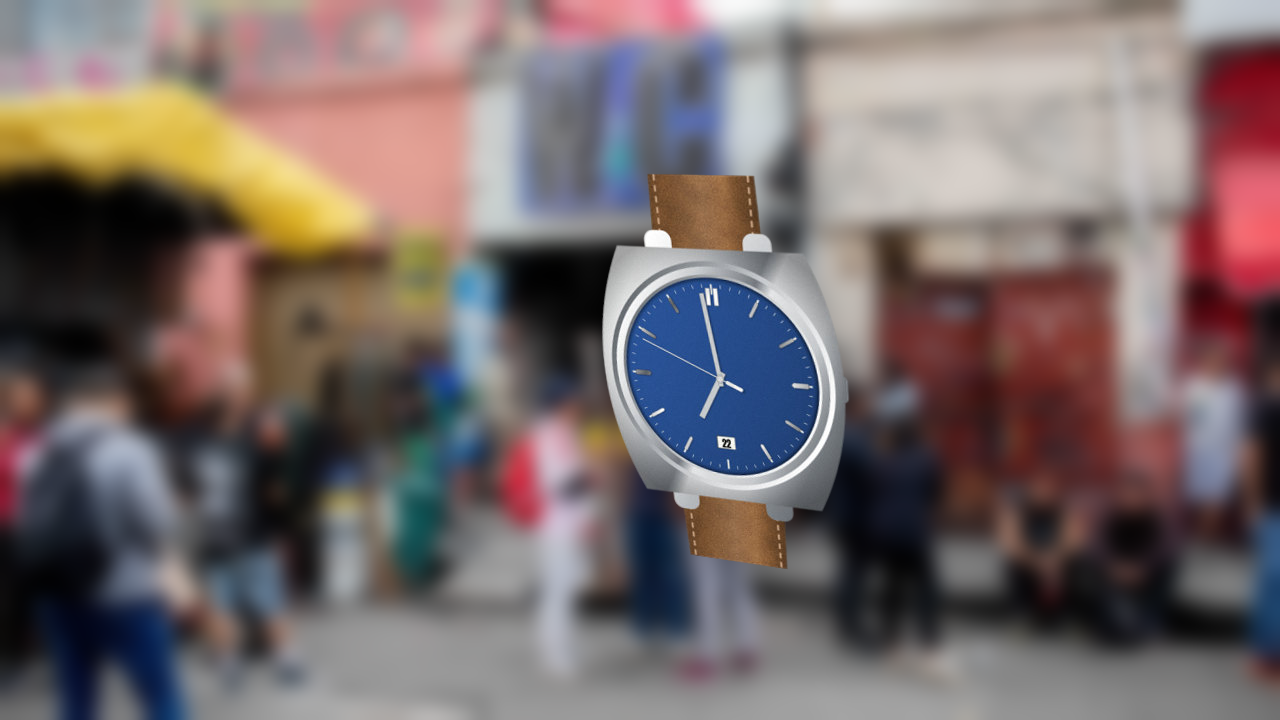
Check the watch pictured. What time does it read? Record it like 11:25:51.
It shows 6:58:49
